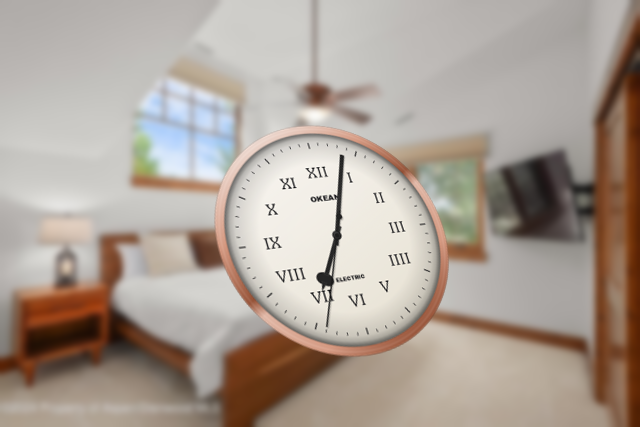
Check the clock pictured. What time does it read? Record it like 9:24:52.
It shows 7:03:34
